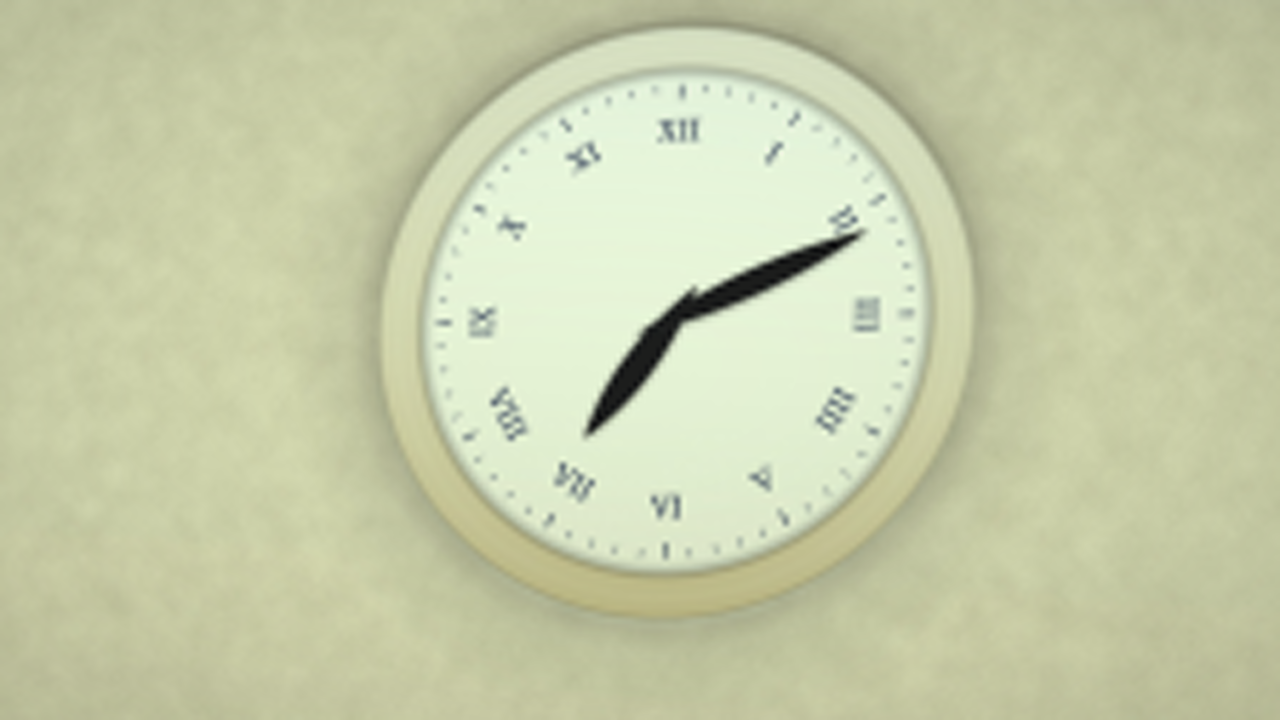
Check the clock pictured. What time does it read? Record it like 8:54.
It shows 7:11
